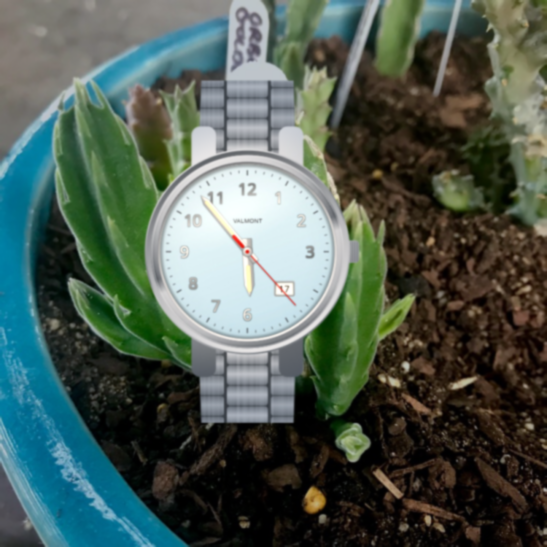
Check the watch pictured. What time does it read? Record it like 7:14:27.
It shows 5:53:23
